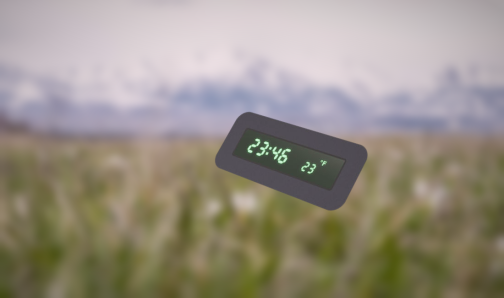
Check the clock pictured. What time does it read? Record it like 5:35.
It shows 23:46
